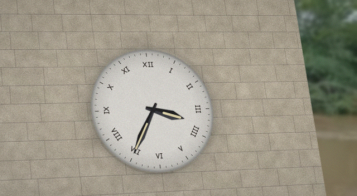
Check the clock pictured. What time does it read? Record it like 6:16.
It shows 3:35
